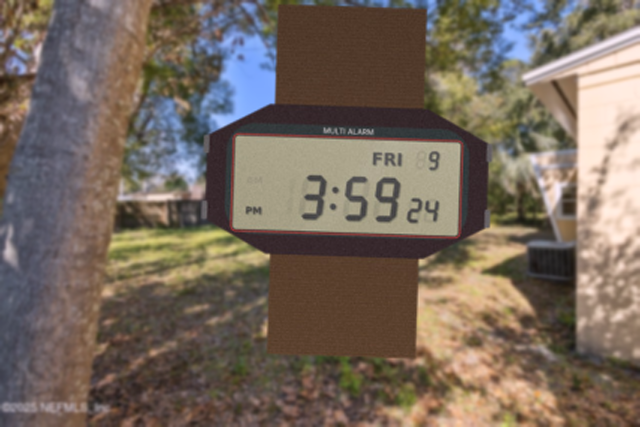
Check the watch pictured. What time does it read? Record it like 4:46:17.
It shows 3:59:24
